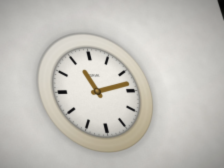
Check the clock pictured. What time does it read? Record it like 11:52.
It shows 11:13
